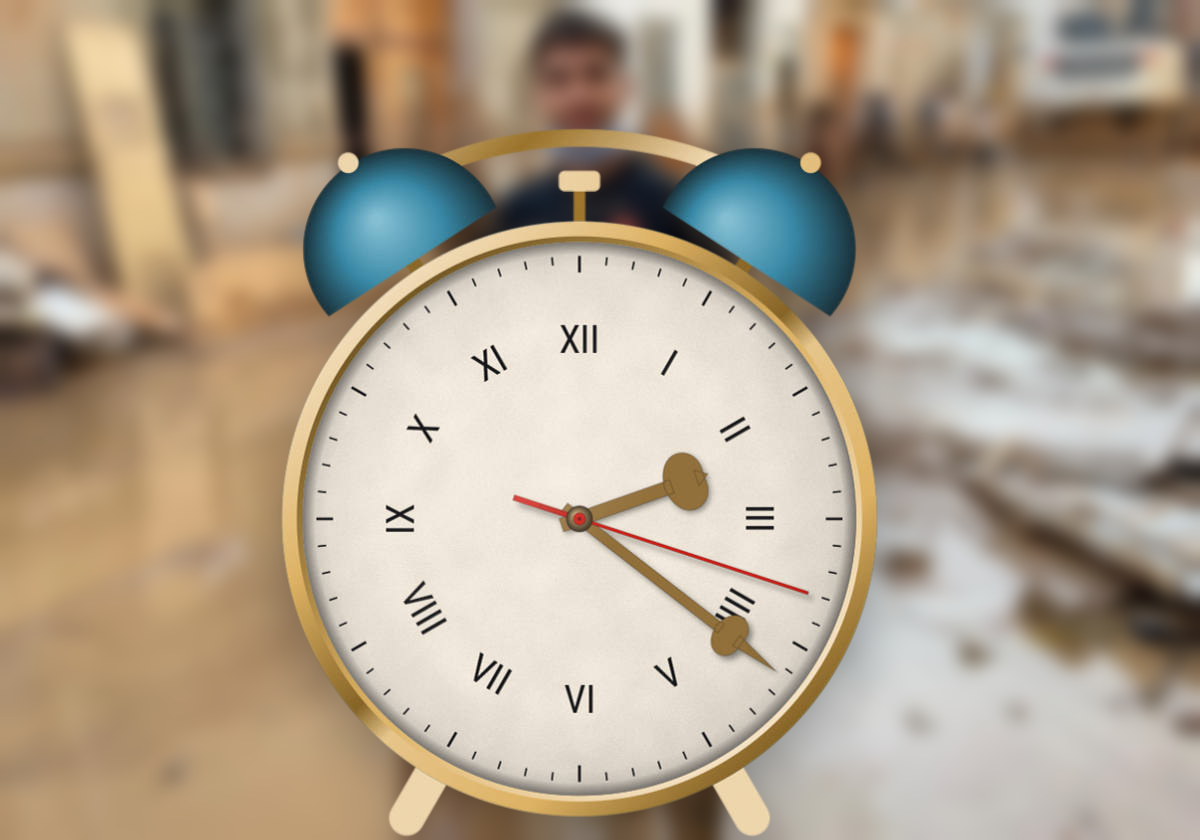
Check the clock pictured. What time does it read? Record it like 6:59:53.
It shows 2:21:18
